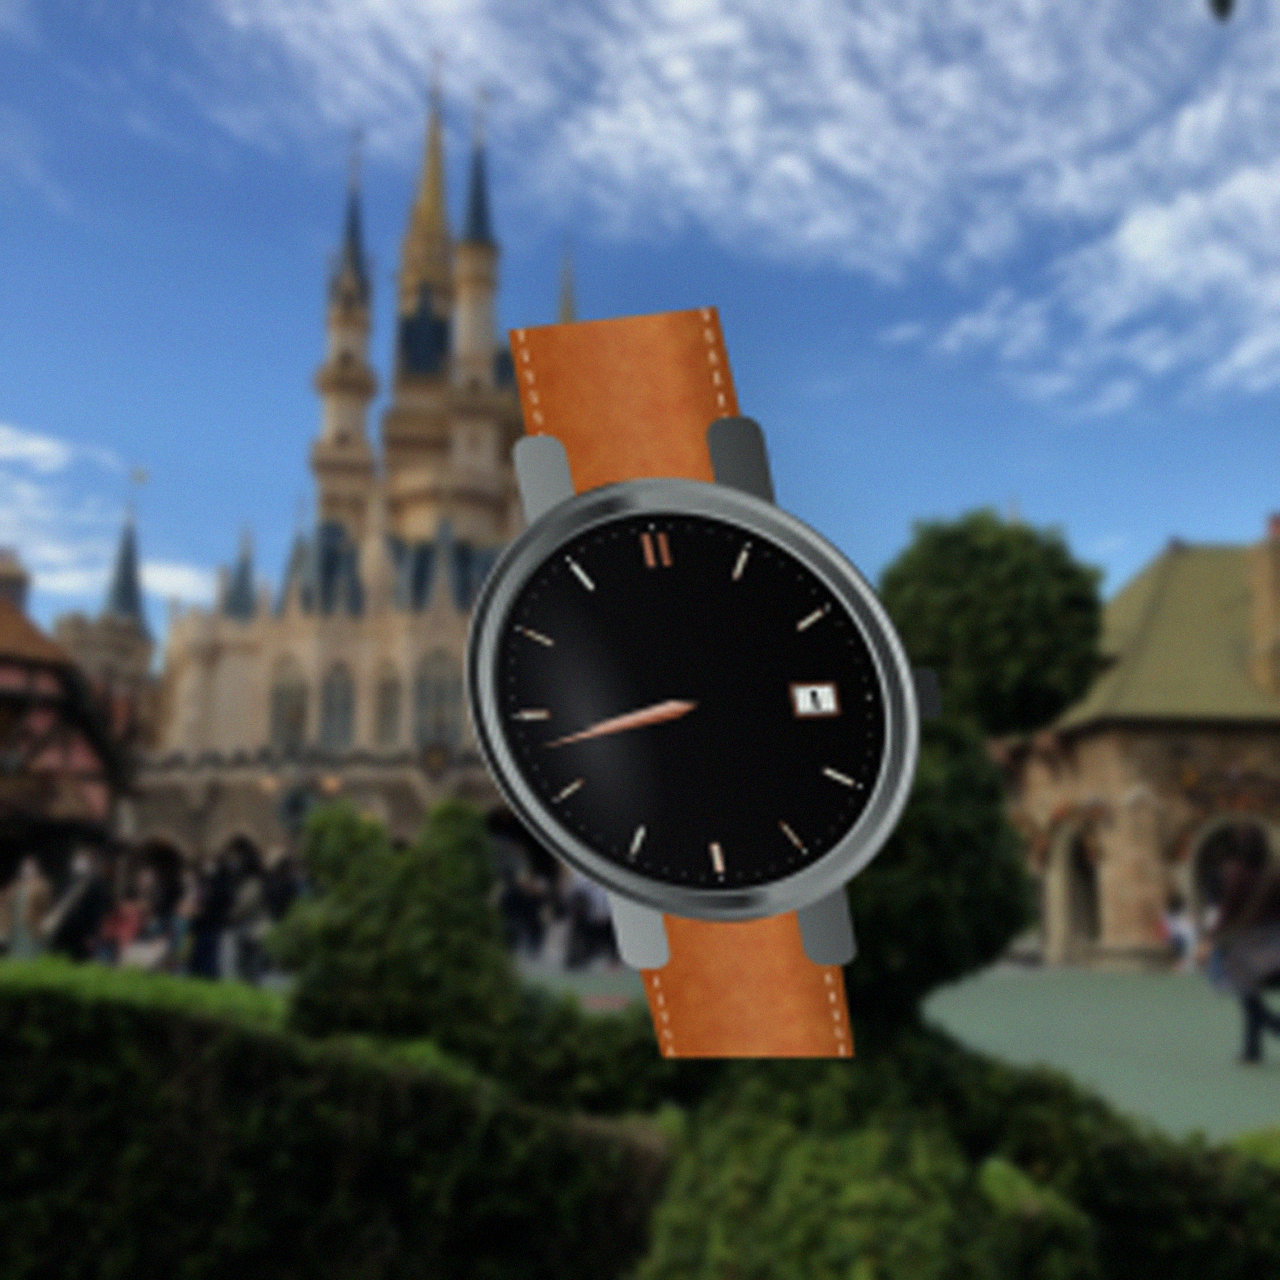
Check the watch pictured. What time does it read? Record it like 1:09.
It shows 8:43
